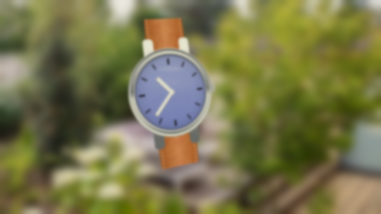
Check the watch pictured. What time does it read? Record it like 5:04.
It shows 10:37
